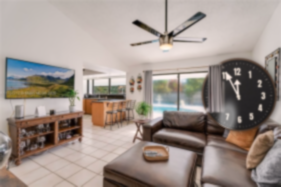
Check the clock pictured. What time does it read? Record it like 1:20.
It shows 11:56
